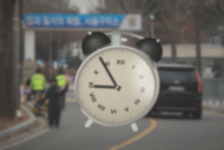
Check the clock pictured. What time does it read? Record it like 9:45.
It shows 8:54
